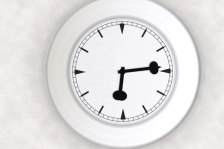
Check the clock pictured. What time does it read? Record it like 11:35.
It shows 6:14
